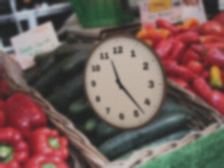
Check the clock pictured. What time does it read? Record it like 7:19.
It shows 11:23
